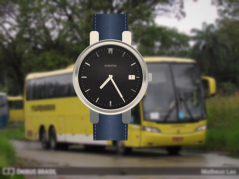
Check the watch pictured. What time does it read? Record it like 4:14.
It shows 7:25
